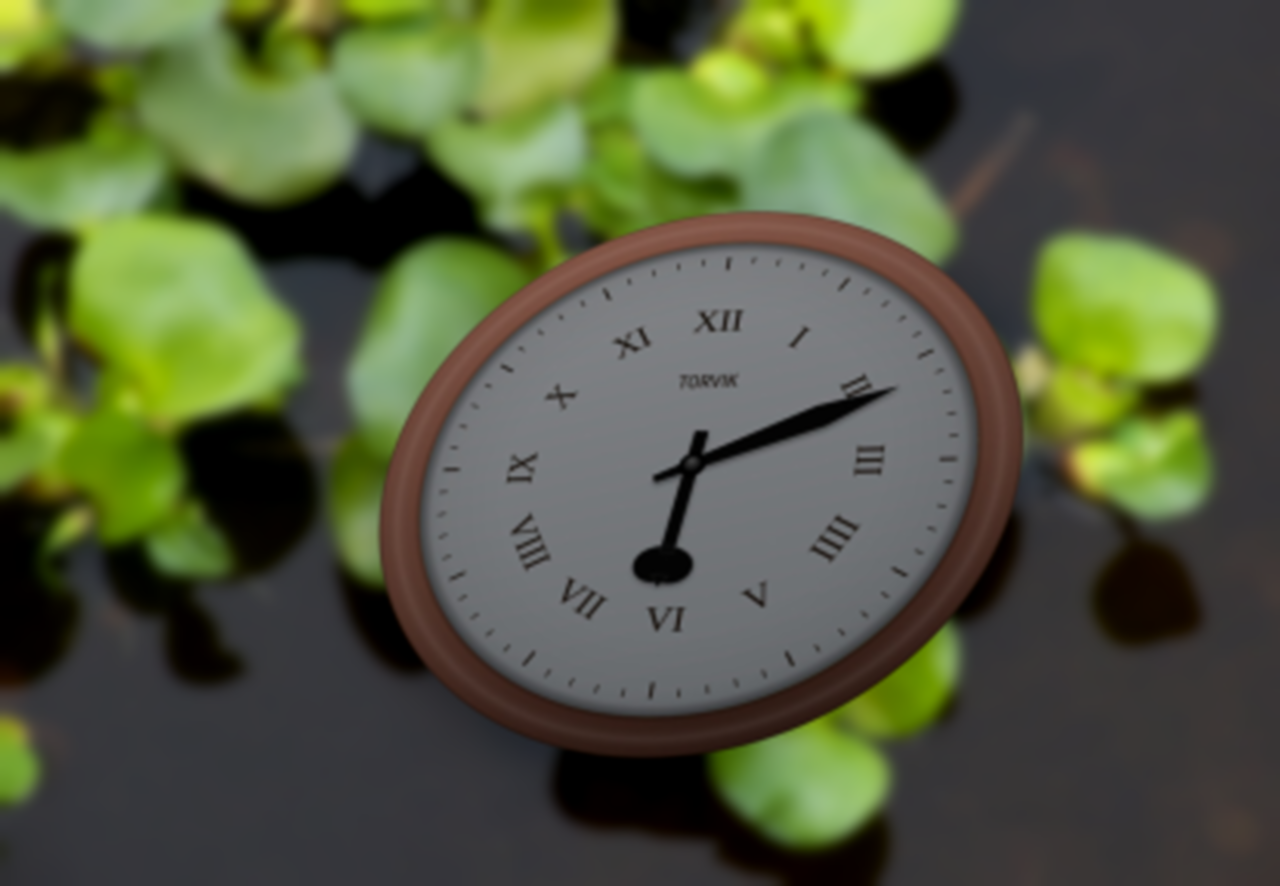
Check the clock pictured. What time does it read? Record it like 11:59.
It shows 6:11
